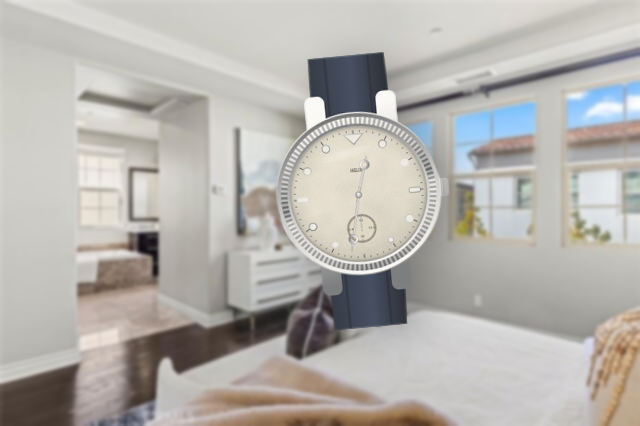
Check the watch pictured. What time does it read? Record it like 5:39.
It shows 12:32
